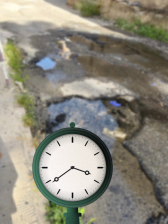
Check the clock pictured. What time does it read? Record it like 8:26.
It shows 3:39
